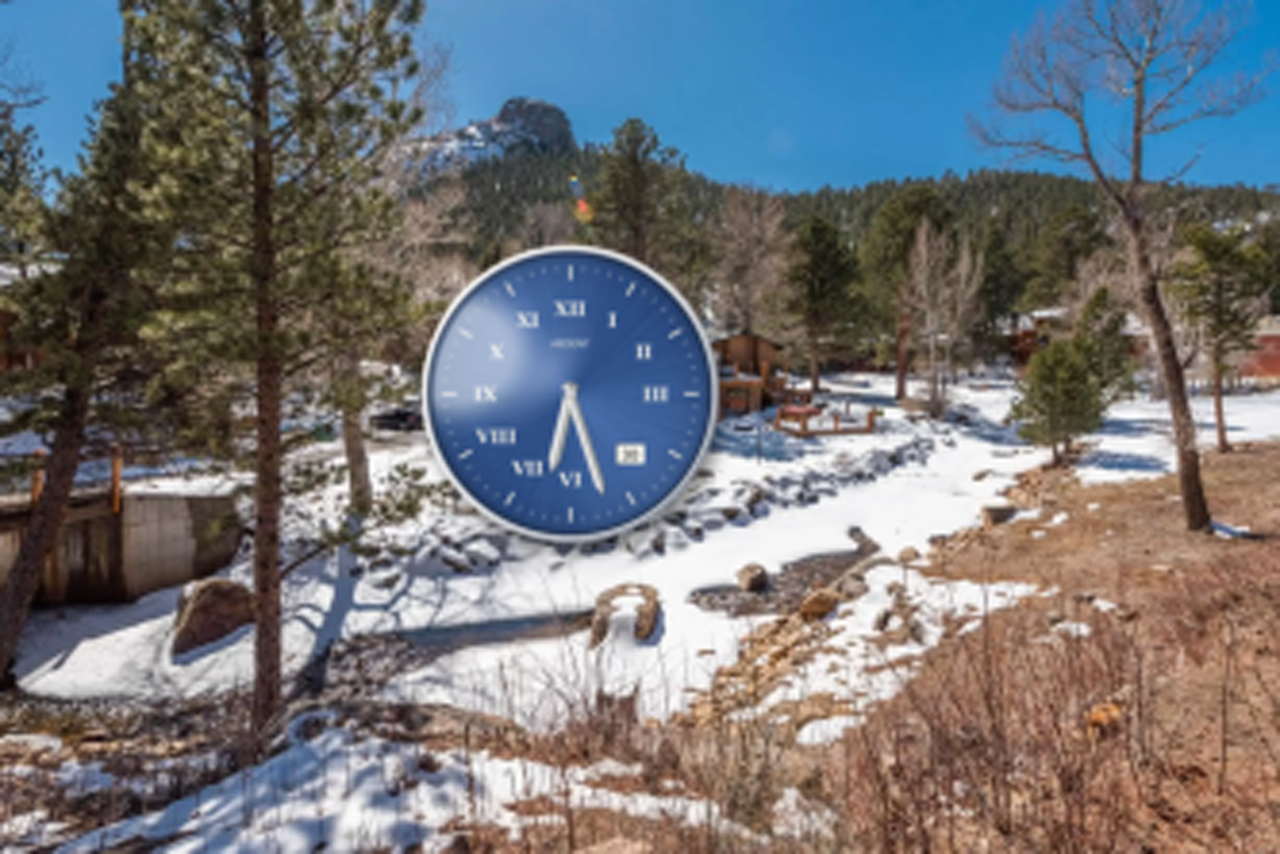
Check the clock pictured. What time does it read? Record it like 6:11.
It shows 6:27
